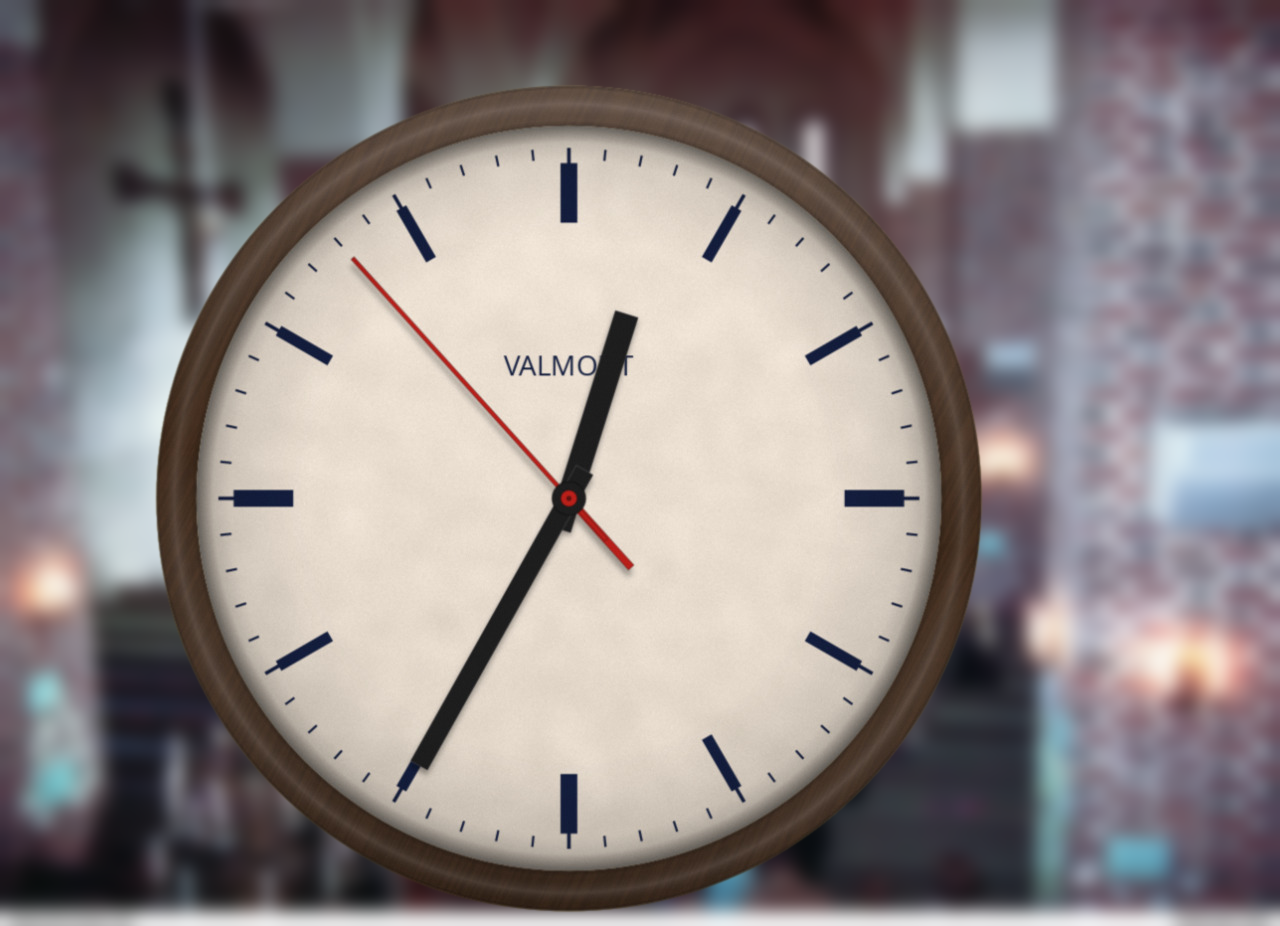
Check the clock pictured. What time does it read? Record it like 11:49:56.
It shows 12:34:53
